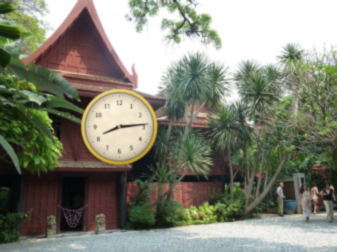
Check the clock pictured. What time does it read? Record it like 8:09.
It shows 8:14
